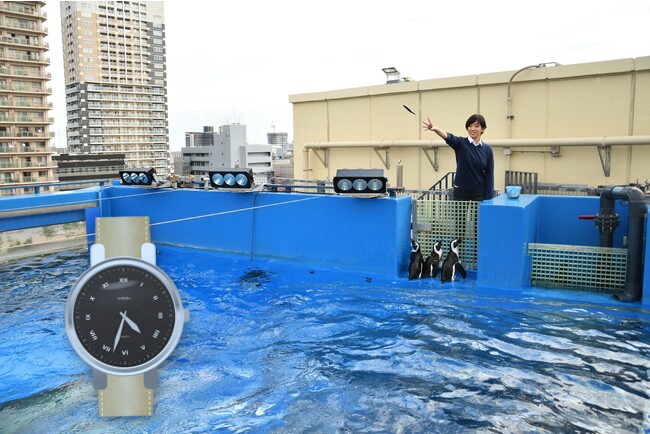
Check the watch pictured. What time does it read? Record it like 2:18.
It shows 4:33
